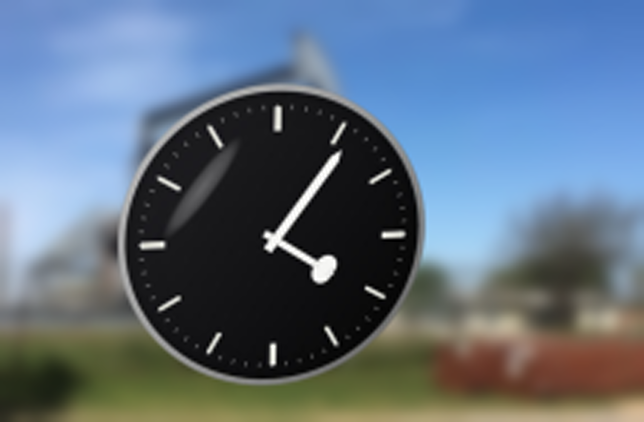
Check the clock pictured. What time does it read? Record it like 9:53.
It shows 4:06
